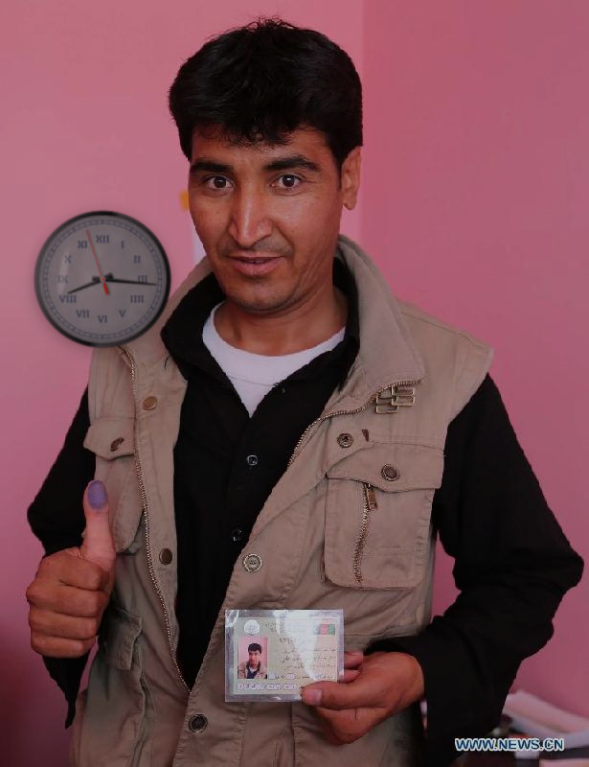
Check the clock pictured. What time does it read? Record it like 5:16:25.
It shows 8:15:57
